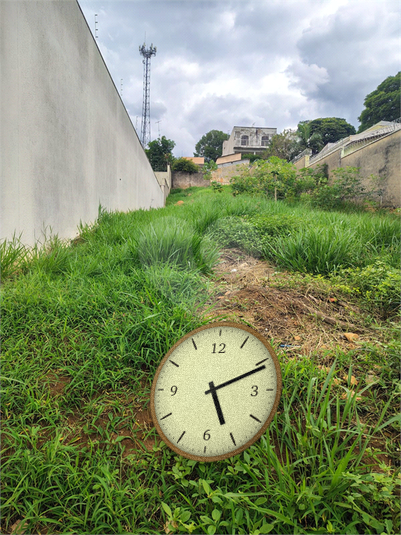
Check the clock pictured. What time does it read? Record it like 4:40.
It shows 5:11
